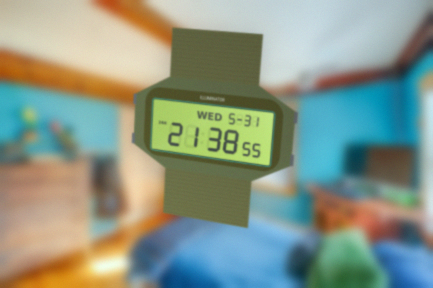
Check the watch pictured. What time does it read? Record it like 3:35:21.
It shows 21:38:55
